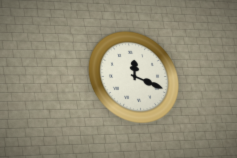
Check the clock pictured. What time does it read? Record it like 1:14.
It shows 12:19
